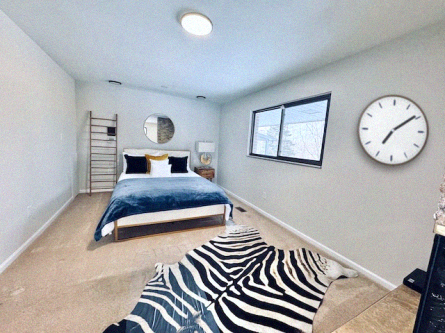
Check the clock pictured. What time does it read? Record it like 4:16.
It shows 7:09
